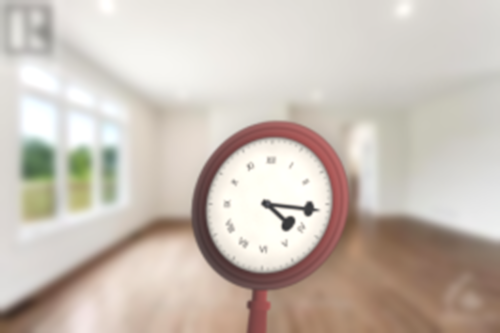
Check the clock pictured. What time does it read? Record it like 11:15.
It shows 4:16
